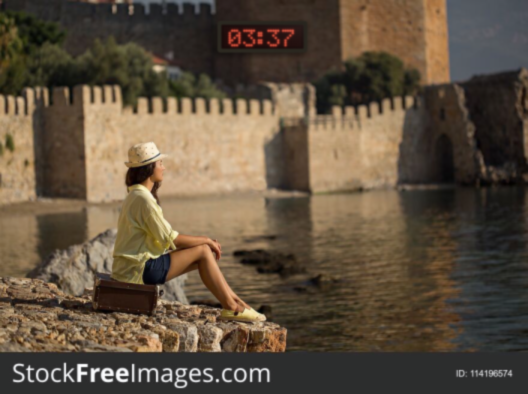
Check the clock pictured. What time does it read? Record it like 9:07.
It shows 3:37
